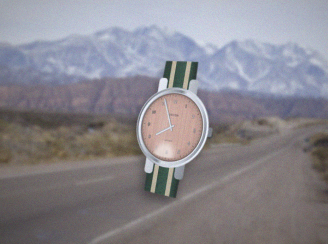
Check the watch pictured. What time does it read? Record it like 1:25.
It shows 7:56
